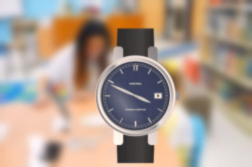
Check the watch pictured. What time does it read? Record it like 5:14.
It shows 3:49
